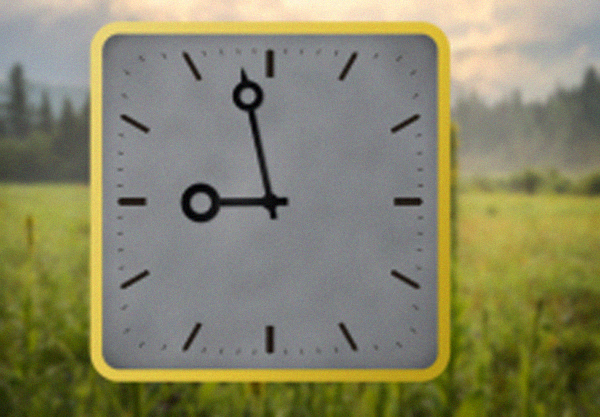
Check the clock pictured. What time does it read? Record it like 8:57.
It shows 8:58
